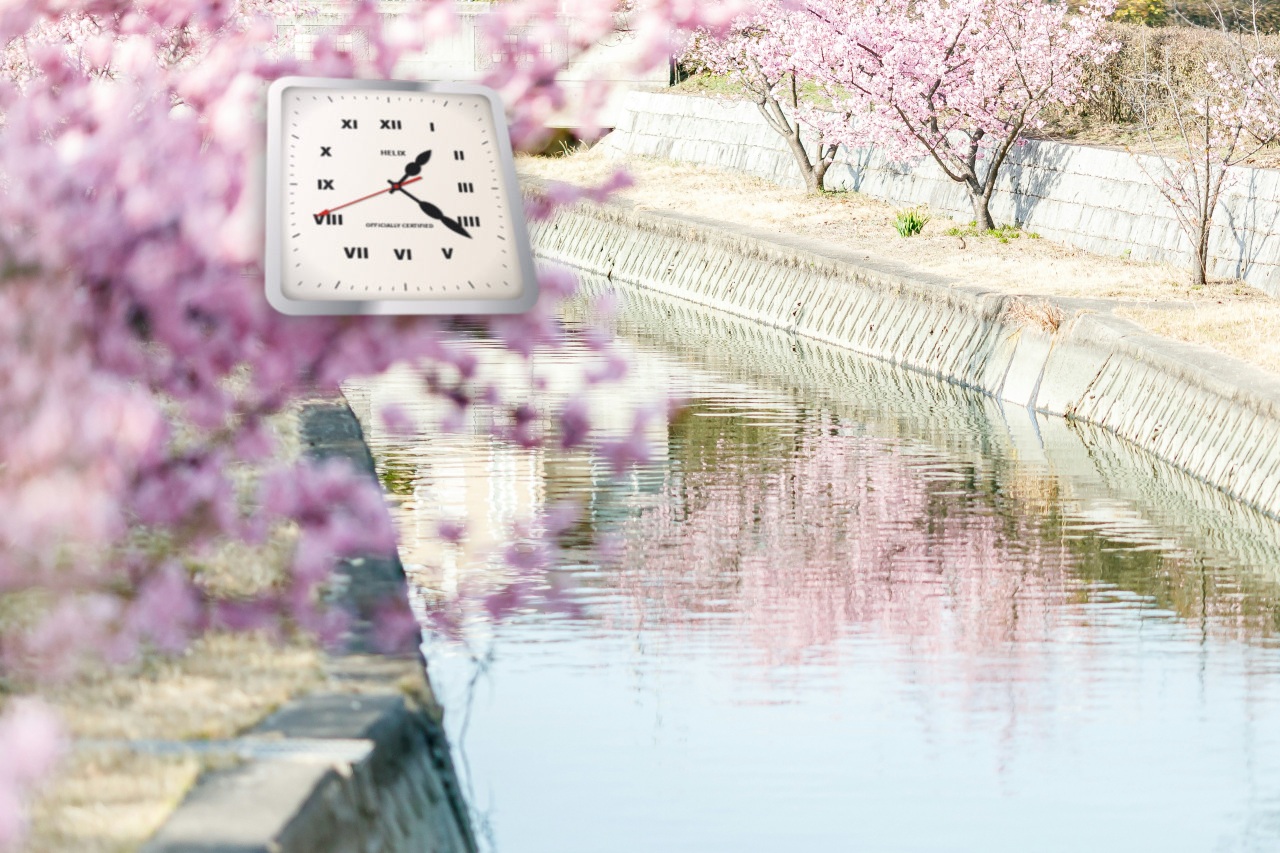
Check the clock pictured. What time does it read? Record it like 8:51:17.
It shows 1:21:41
